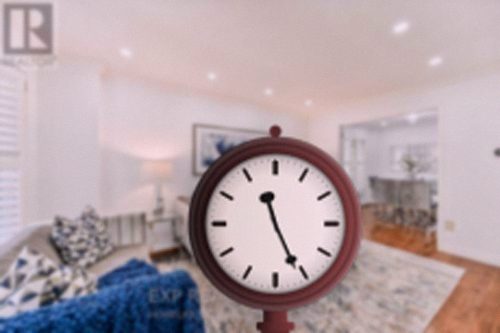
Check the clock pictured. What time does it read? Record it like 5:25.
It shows 11:26
